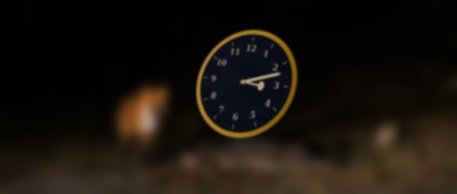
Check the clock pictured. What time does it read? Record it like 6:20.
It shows 3:12
